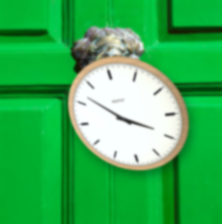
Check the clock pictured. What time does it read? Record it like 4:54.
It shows 3:52
